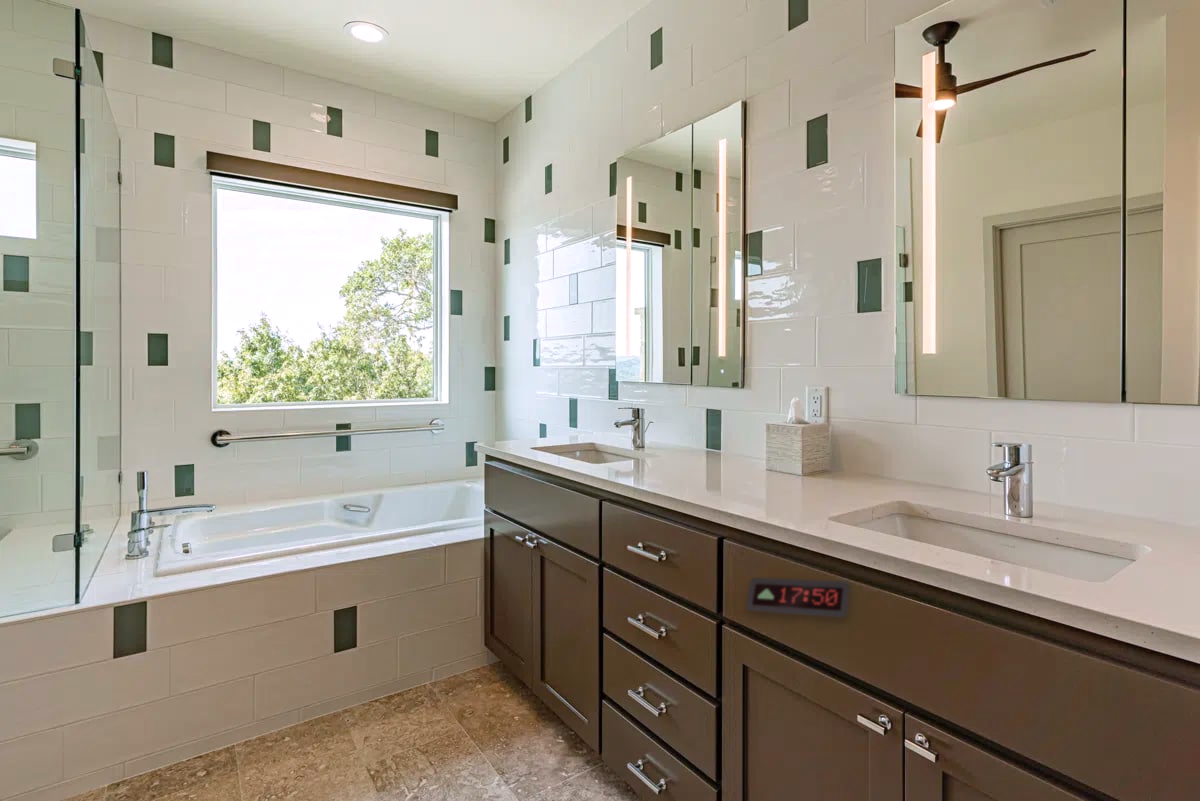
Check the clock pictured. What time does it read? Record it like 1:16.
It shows 17:50
